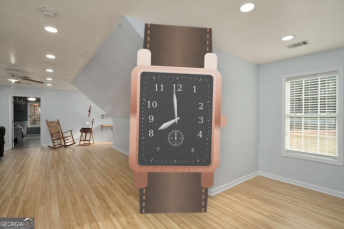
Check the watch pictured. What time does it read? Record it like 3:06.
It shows 7:59
